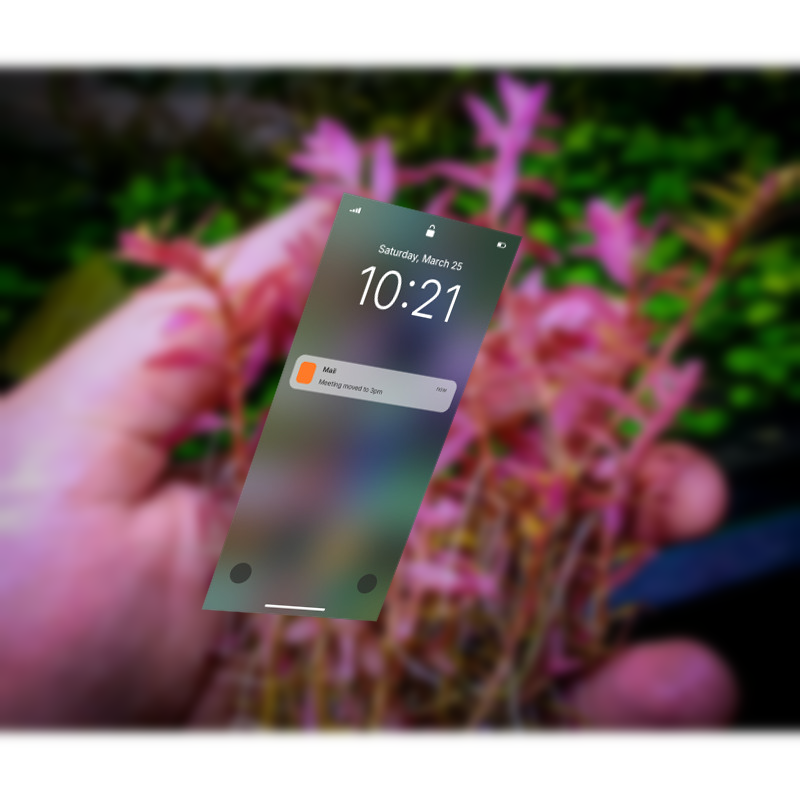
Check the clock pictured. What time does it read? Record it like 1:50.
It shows 10:21
